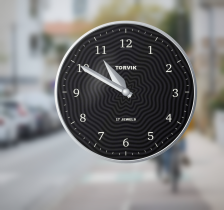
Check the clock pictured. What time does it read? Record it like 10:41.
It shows 10:50
